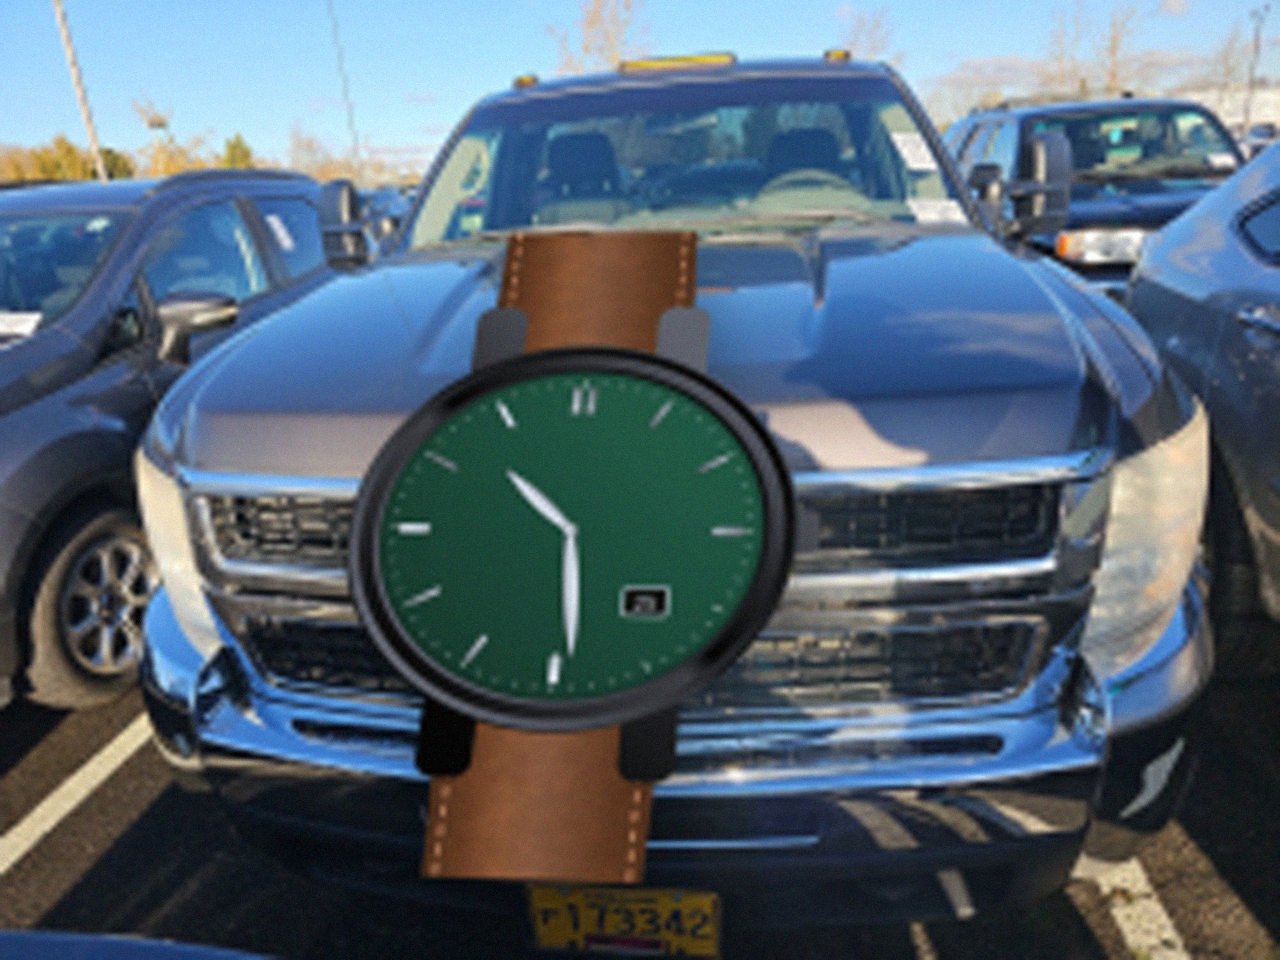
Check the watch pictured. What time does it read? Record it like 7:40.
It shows 10:29
